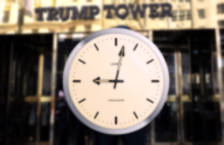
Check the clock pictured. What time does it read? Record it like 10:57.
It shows 9:02
